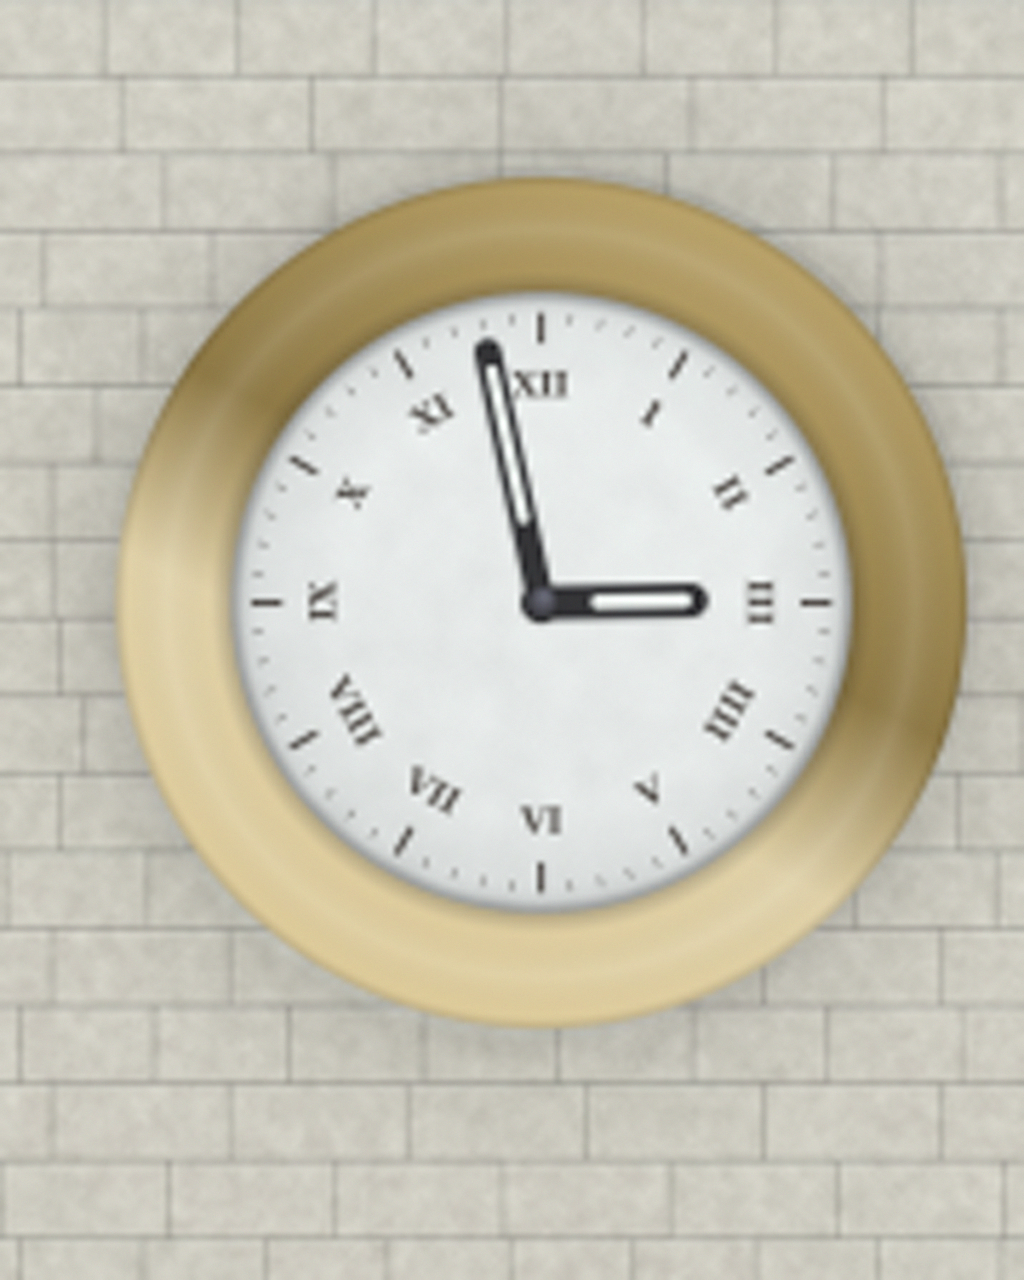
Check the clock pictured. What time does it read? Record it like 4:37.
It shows 2:58
